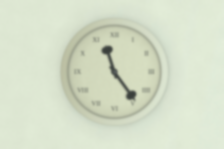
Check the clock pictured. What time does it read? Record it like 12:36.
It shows 11:24
